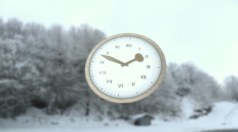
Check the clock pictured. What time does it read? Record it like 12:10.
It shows 1:48
